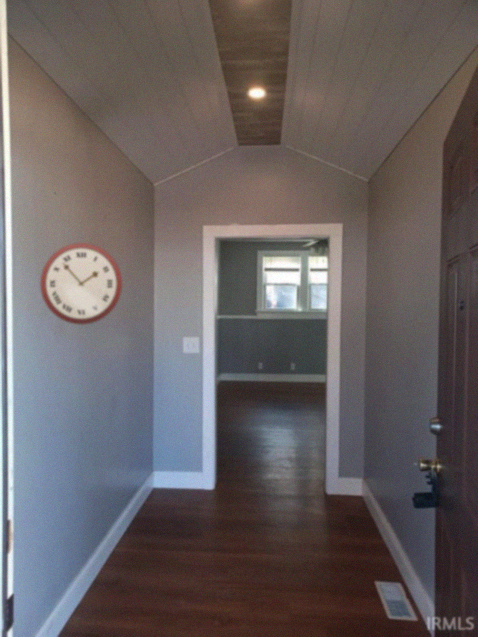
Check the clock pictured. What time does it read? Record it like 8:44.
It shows 1:53
